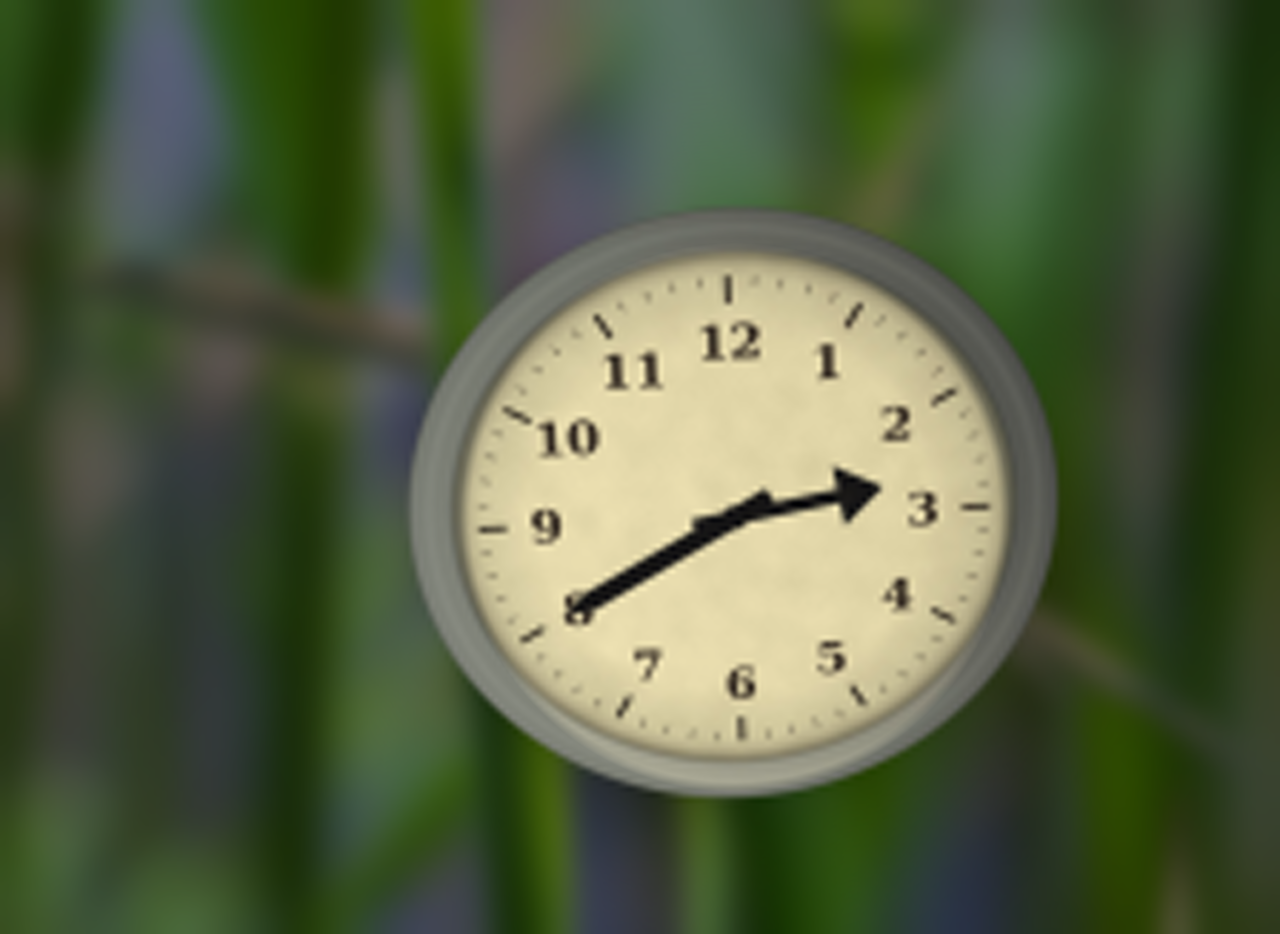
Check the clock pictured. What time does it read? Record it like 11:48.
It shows 2:40
